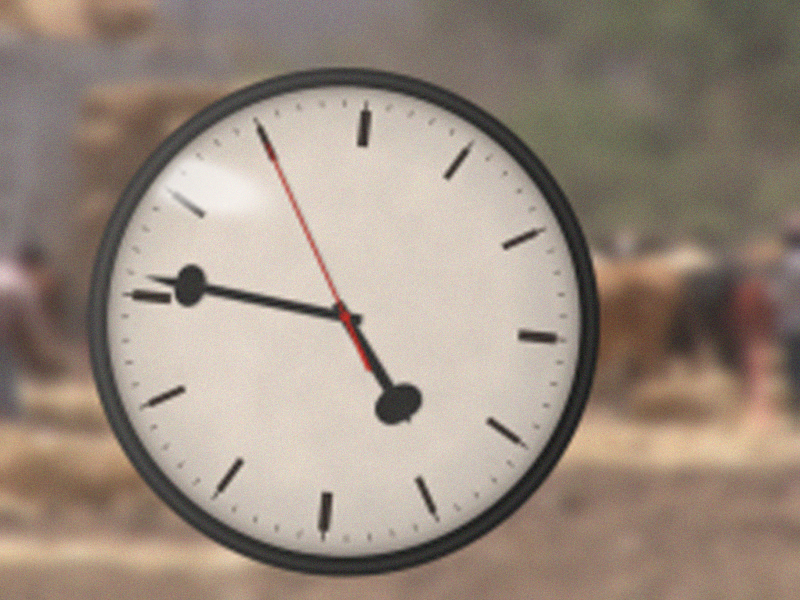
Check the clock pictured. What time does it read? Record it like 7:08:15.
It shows 4:45:55
